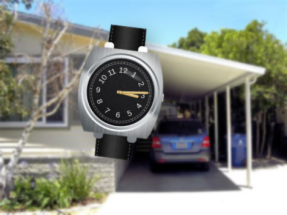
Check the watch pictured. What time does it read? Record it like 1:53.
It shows 3:14
